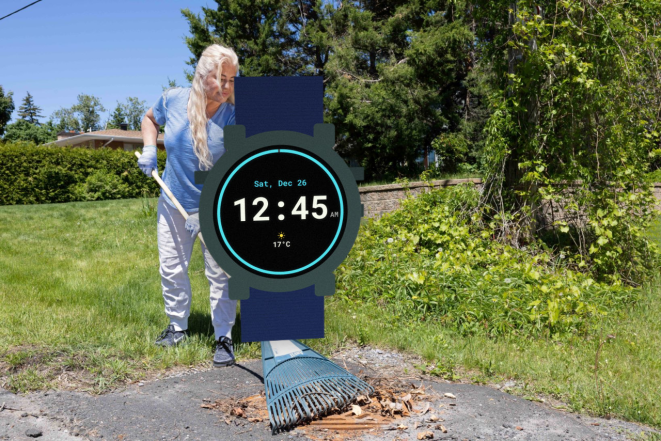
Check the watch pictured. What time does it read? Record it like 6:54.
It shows 12:45
